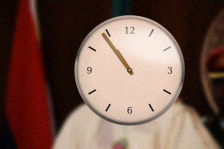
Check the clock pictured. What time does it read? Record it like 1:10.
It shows 10:54
